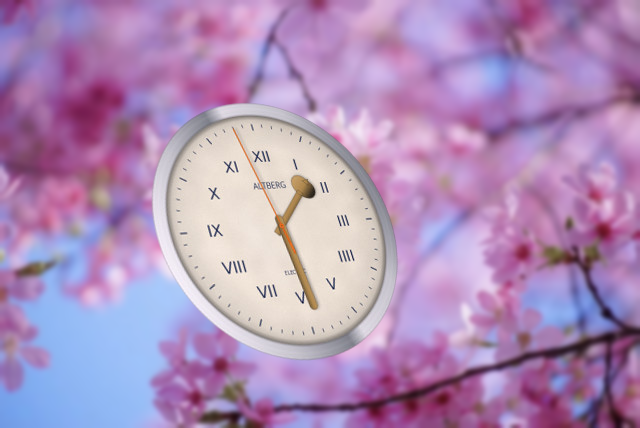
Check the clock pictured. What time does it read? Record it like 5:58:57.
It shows 1:28:58
